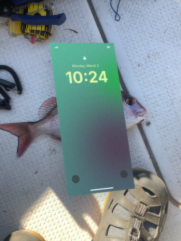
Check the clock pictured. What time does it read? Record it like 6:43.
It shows 10:24
